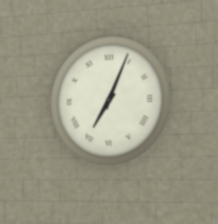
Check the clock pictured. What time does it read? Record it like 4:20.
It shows 7:04
